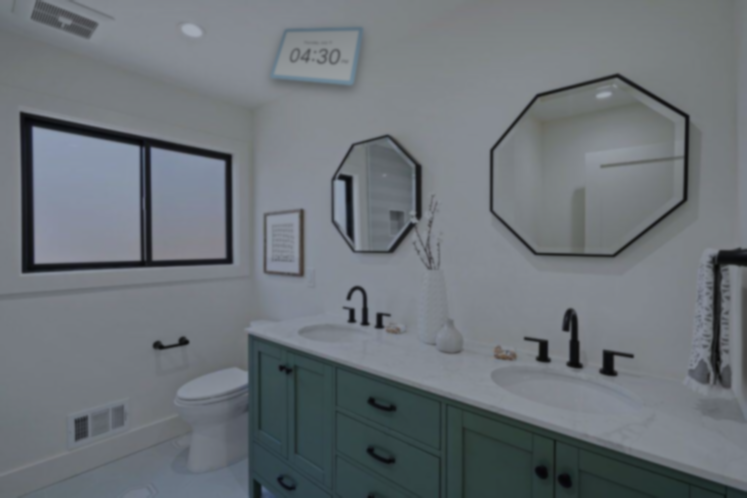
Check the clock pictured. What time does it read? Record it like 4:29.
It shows 4:30
